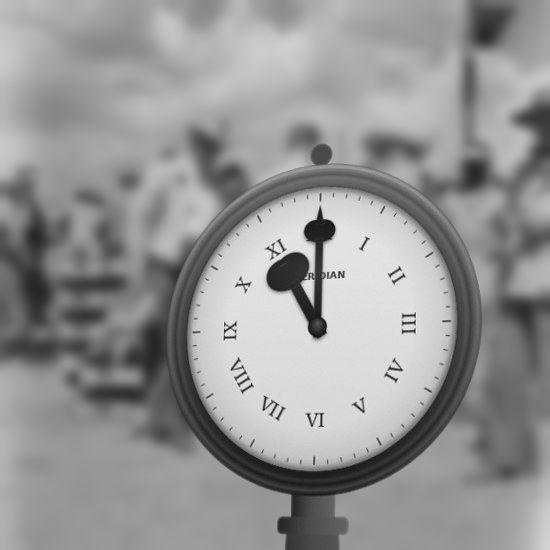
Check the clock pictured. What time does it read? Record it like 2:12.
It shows 11:00
